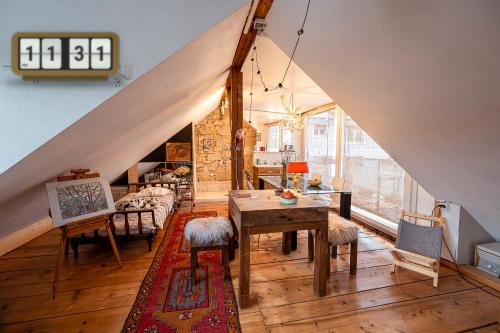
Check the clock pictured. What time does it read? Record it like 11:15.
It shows 11:31
